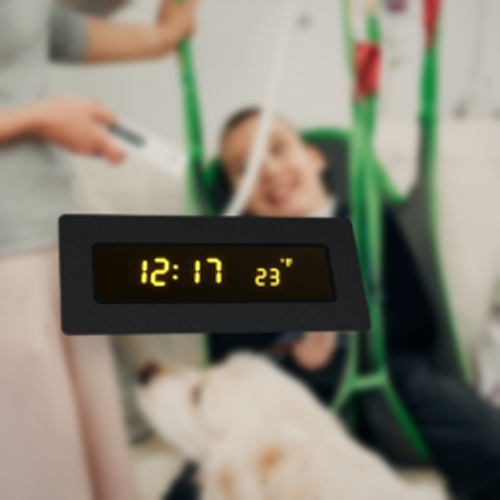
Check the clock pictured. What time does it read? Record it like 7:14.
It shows 12:17
